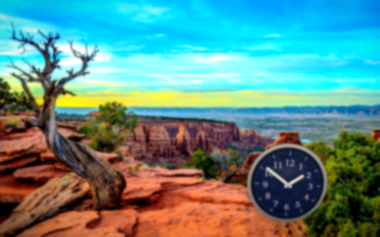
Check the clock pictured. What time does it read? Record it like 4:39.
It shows 1:51
